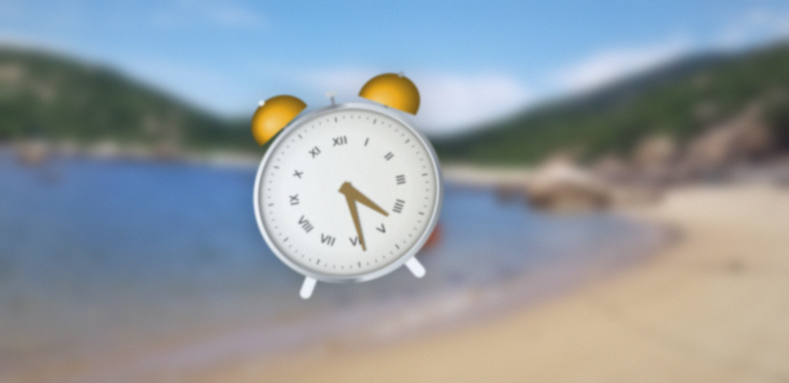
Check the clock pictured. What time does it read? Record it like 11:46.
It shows 4:29
